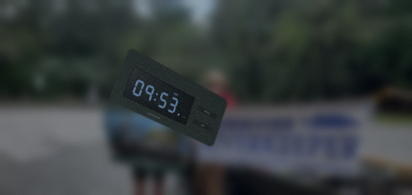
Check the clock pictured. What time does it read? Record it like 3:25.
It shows 9:53
